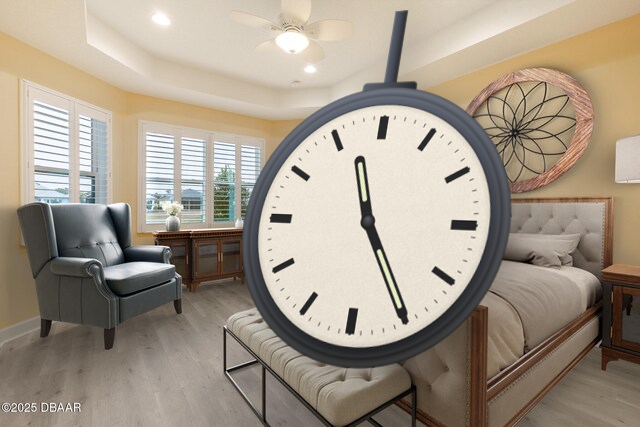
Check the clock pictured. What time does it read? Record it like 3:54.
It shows 11:25
